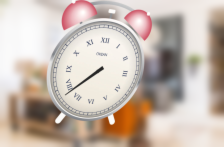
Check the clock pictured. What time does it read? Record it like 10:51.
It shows 7:38
